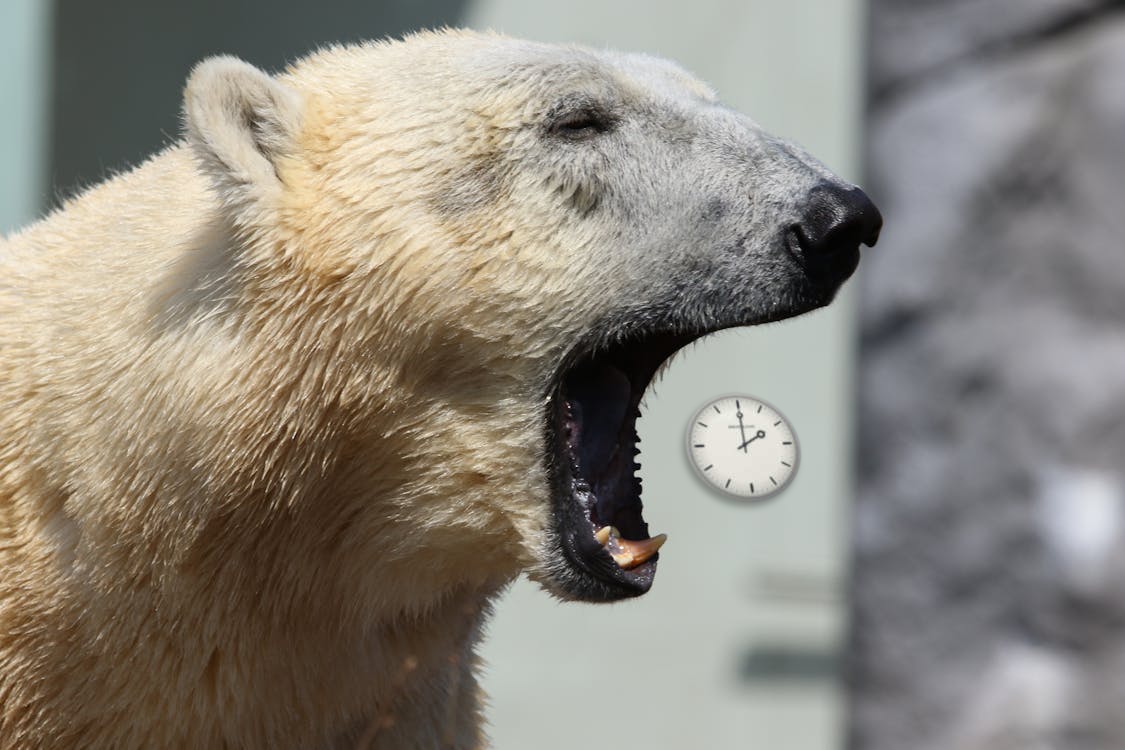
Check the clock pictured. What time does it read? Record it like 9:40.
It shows 2:00
